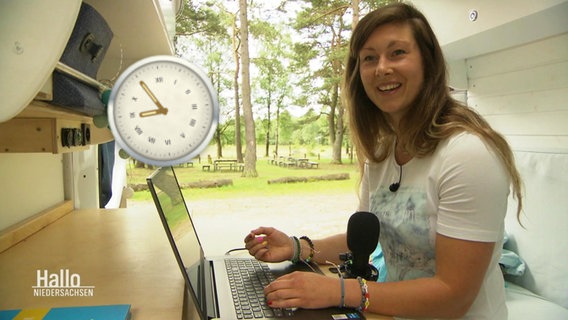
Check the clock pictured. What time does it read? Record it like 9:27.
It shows 8:55
